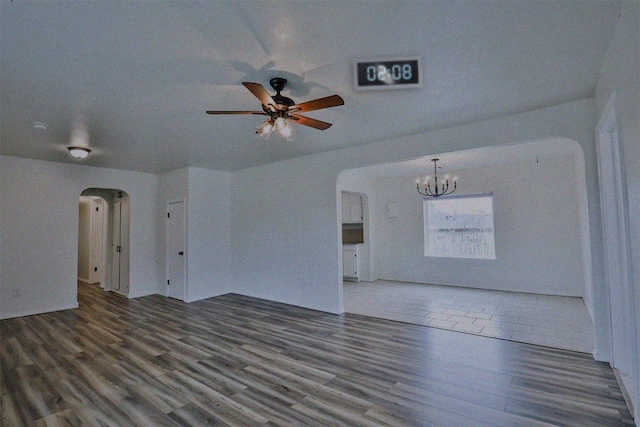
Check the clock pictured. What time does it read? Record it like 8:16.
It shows 2:08
